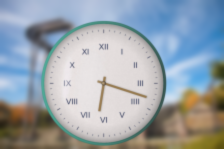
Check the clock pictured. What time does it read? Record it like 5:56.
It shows 6:18
